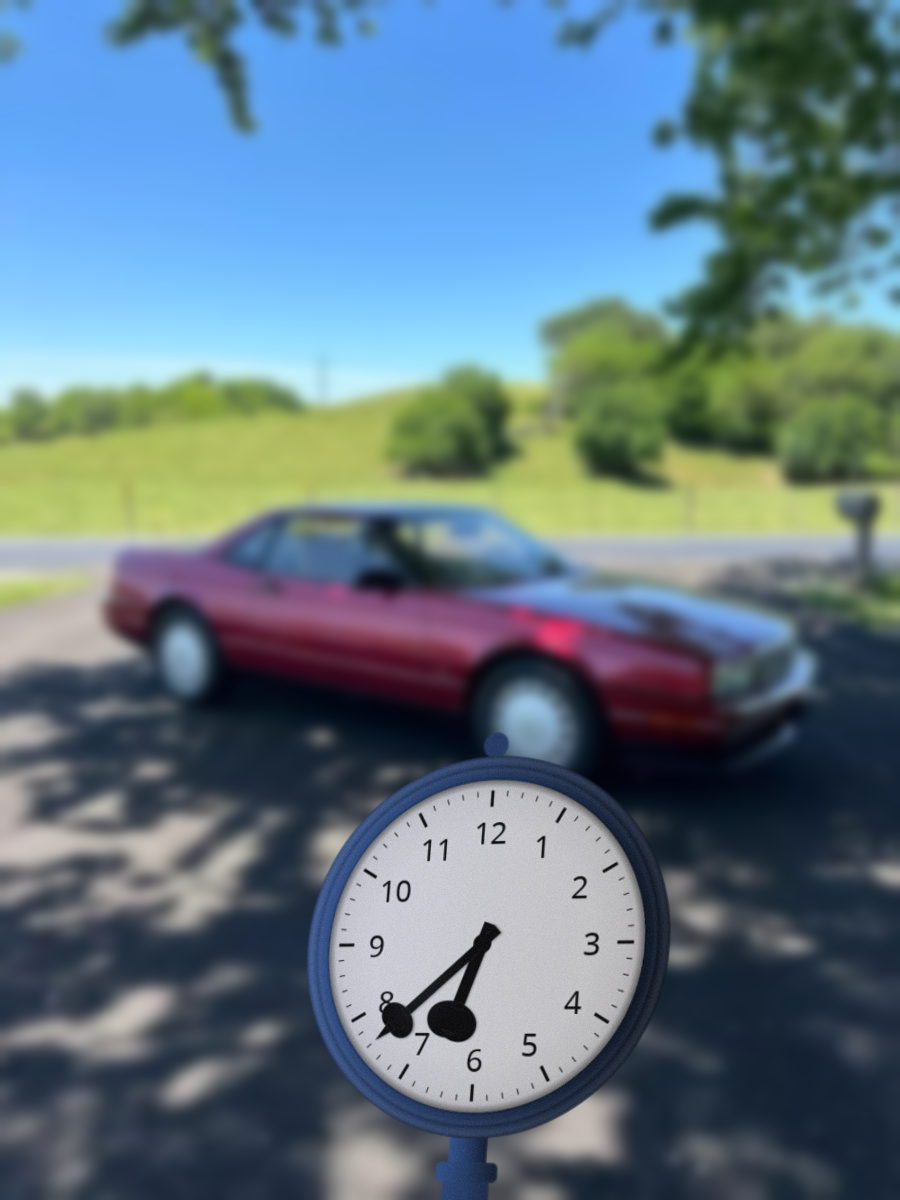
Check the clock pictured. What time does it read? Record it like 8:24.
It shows 6:38
